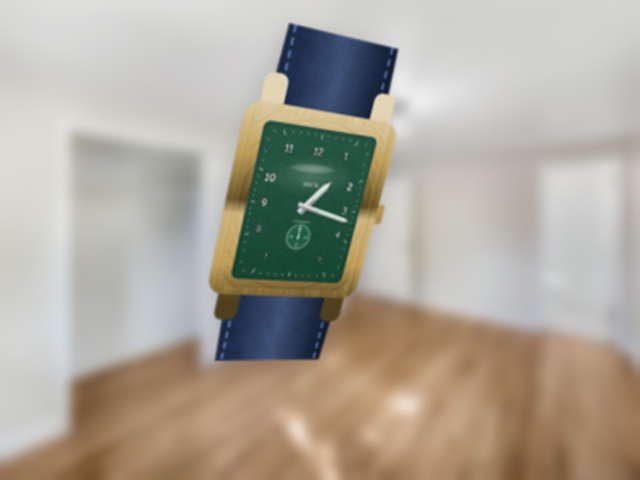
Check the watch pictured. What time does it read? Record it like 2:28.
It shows 1:17
